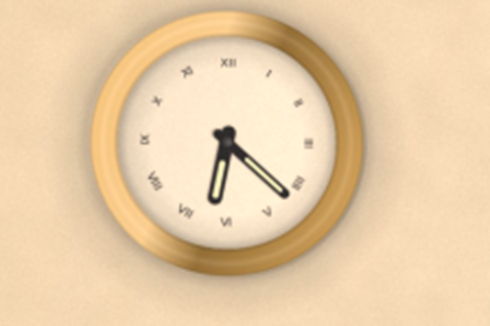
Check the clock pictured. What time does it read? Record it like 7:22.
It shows 6:22
